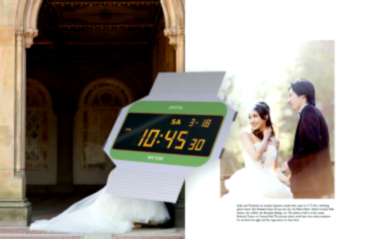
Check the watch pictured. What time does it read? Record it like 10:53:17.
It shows 10:45:30
